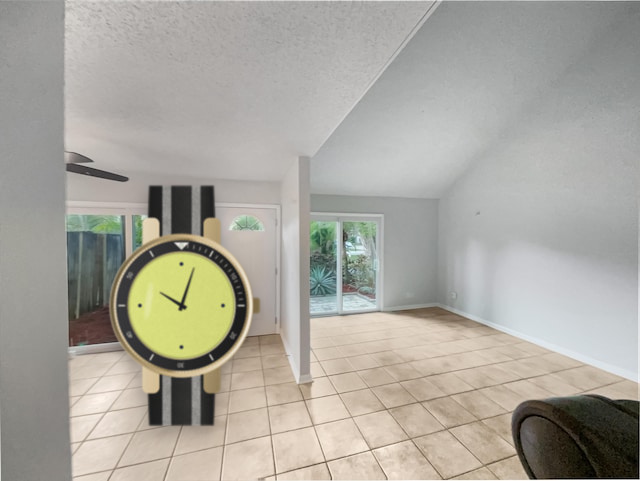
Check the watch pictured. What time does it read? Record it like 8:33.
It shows 10:03
